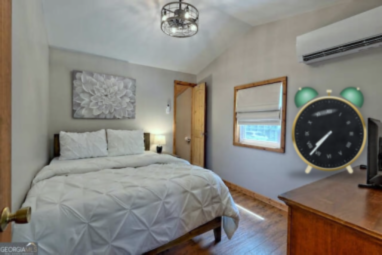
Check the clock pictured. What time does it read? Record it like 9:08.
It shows 7:37
